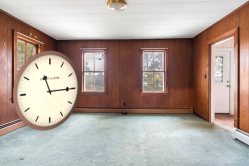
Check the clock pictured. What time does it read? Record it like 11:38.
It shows 11:15
